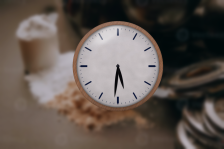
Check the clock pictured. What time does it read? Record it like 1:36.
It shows 5:31
